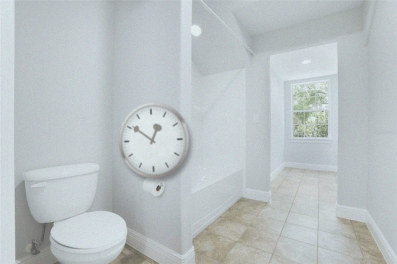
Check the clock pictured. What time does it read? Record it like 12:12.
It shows 12:51
